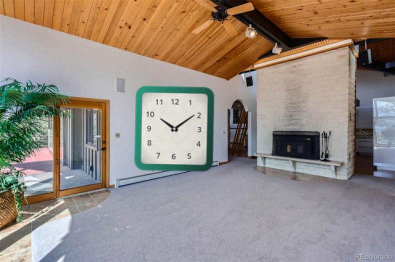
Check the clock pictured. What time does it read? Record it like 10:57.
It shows 10:09
